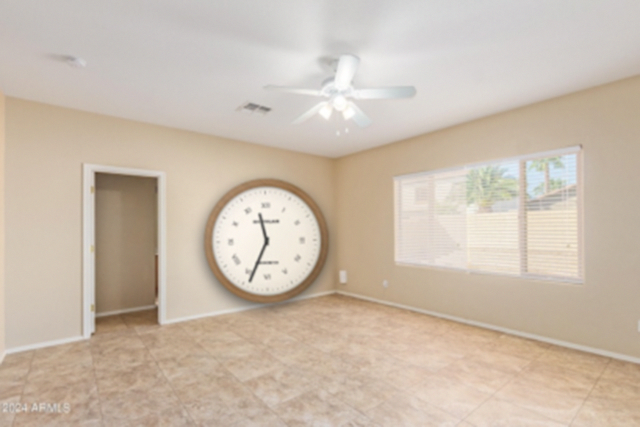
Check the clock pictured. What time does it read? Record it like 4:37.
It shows 11:34
